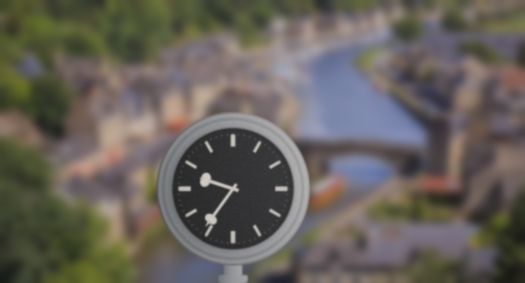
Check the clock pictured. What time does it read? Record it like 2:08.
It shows 9:36
